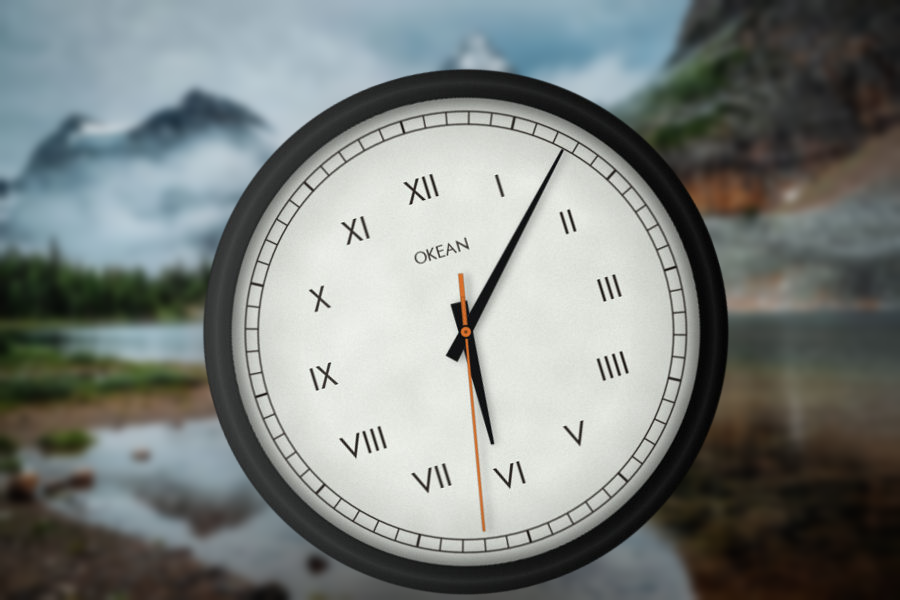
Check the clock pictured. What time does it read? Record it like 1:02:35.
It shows 6:07:32
